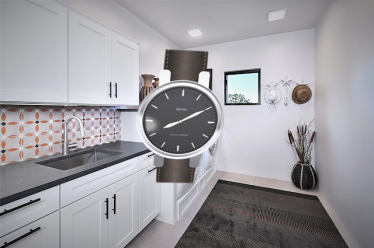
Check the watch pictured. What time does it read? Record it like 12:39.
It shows 8:10
